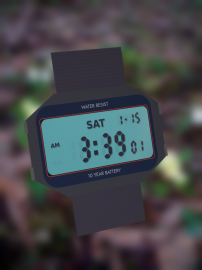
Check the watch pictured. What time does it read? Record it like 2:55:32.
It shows 3:39:01
